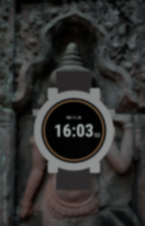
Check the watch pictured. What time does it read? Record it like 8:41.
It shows 16:03
